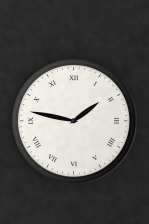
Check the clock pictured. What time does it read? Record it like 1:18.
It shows 1:47
